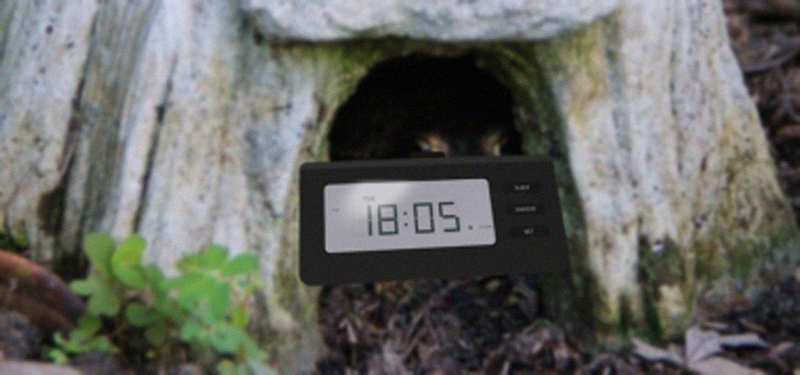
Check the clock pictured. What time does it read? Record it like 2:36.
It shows 18:05
